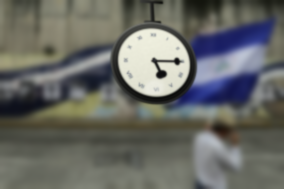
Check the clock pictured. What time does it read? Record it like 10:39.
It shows 5:15
